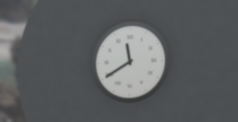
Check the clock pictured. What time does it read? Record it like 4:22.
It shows 11:40
